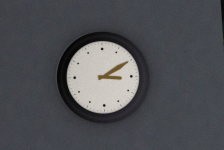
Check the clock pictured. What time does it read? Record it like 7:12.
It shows 3:10
